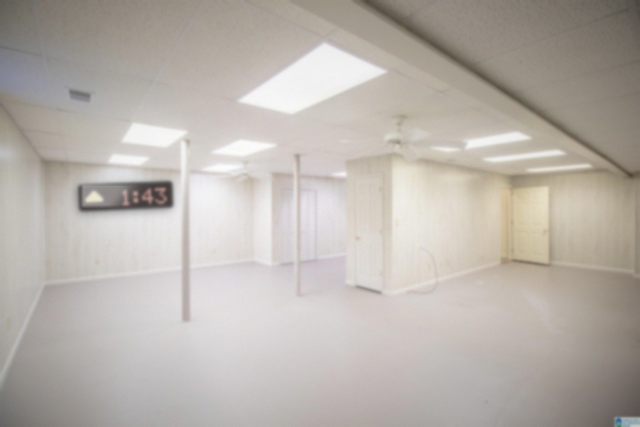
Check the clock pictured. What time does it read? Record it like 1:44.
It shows 1:43
